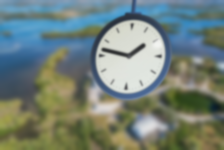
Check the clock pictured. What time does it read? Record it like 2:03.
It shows 1:47
